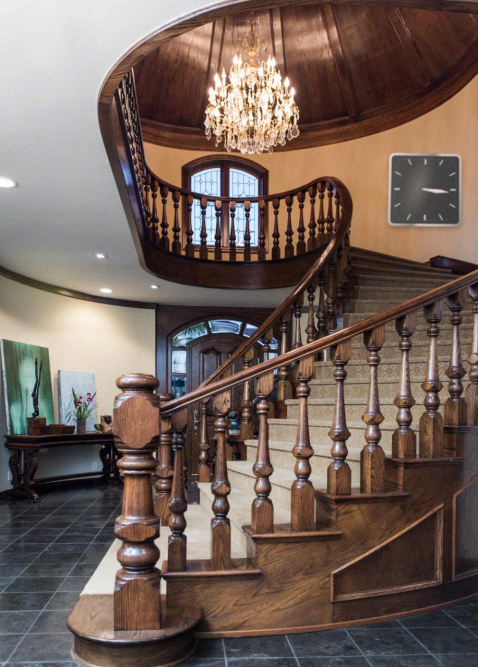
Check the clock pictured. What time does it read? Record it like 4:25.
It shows 3:16
